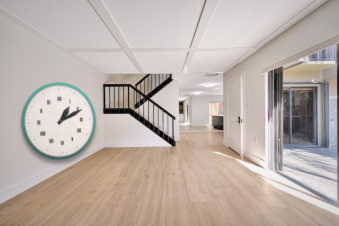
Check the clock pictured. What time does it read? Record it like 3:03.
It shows 1:11
